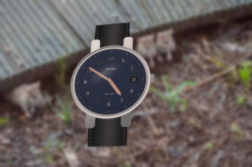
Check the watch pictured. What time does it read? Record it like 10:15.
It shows 4:51
